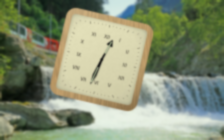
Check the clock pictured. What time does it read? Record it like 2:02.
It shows 12:32
